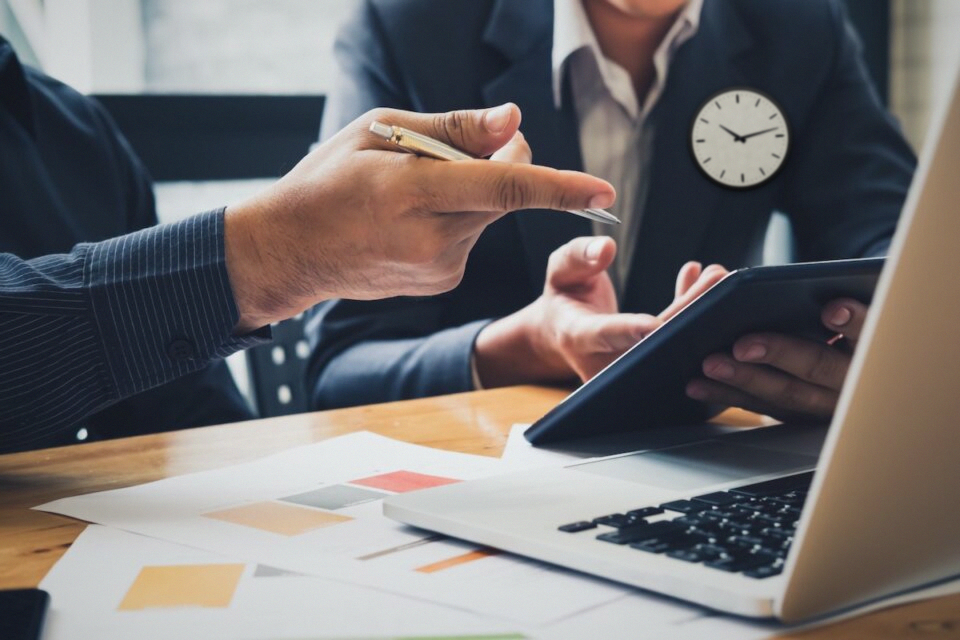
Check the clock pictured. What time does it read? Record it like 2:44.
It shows 10:13
